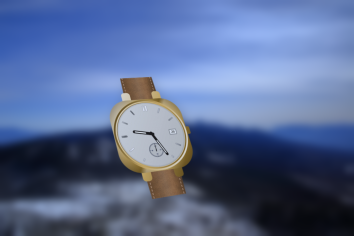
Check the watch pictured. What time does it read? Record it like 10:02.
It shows 9:26
